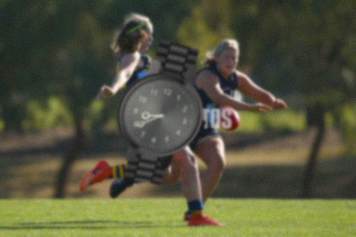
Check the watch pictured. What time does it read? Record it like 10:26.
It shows 8:39
